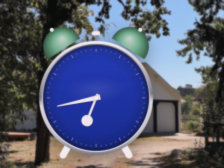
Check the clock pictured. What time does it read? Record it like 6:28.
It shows 6:43
